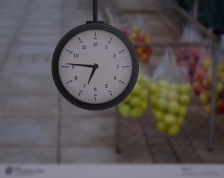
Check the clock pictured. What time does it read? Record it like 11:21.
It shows 6:46
